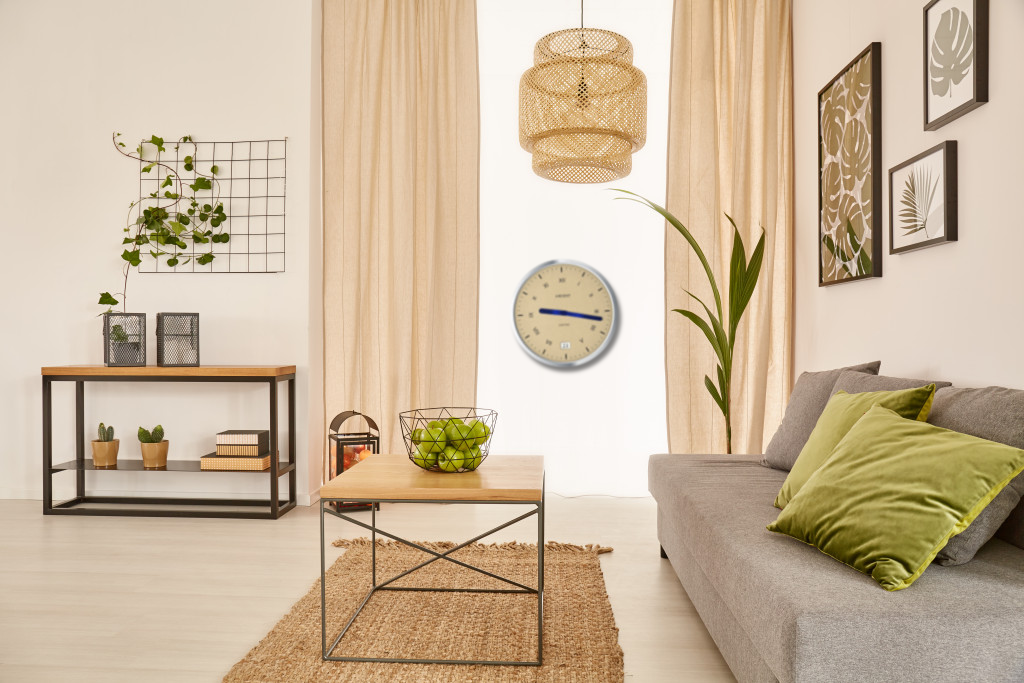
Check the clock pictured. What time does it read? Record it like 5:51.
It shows 9:17
